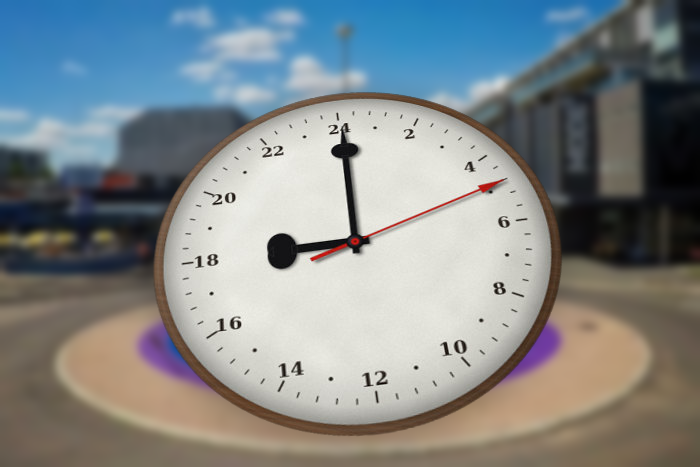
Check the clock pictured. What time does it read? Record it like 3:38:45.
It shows 18:00:12
